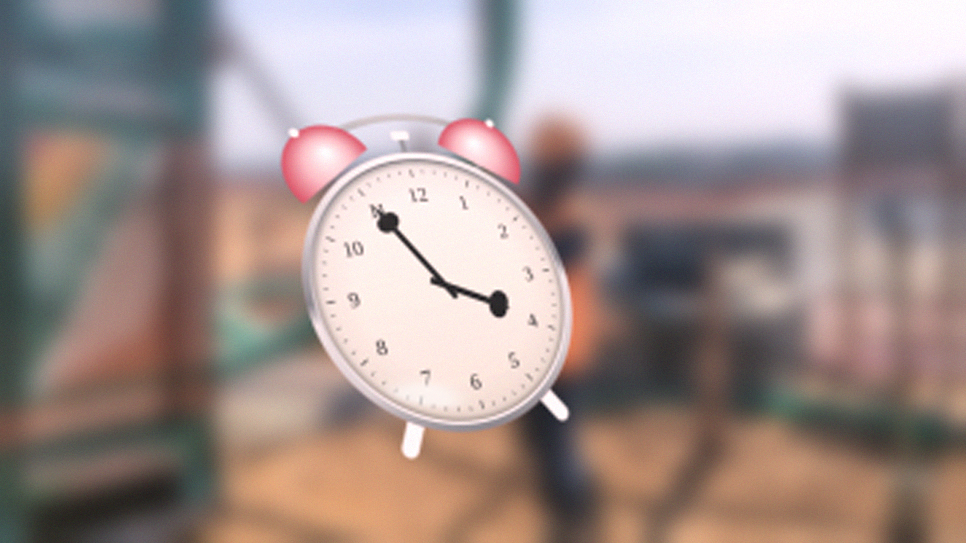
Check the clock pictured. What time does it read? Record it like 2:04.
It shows 3:55
